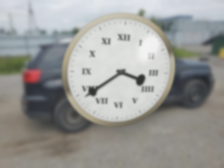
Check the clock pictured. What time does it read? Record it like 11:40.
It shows 3:39
